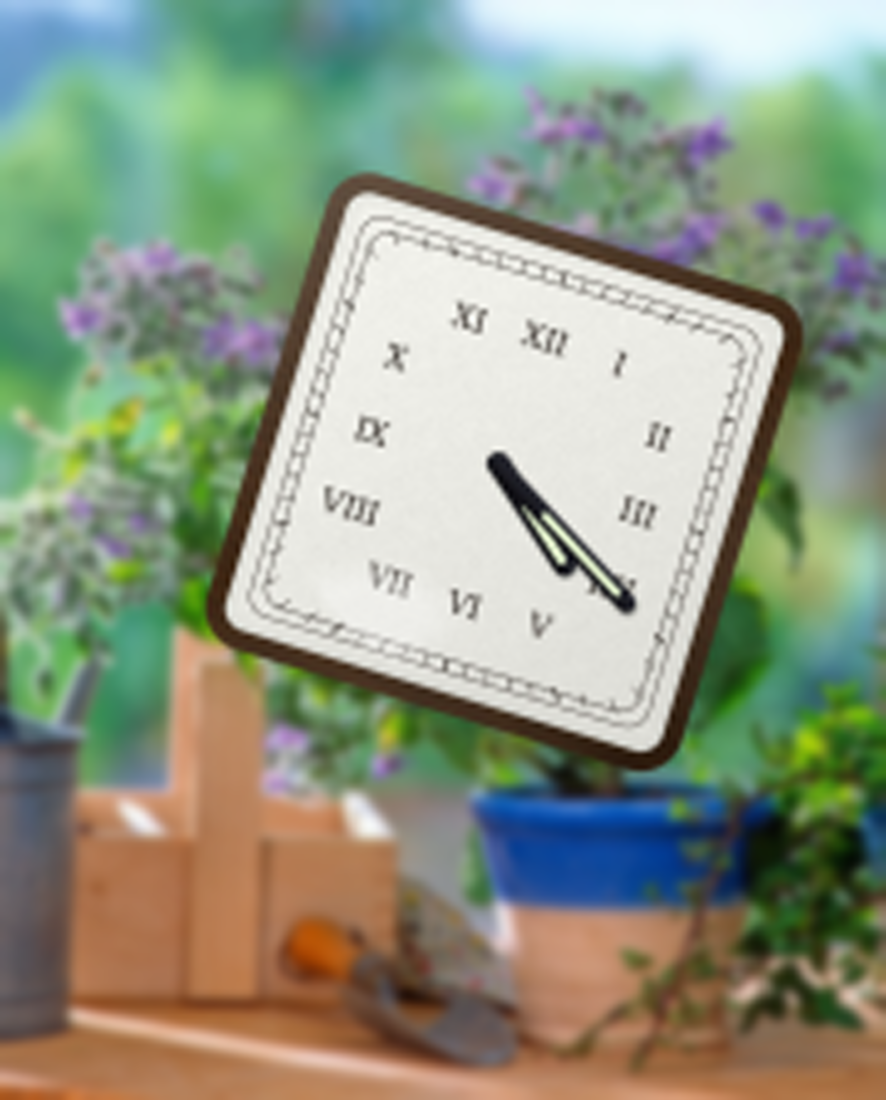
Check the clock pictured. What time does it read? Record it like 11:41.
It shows 4:20
